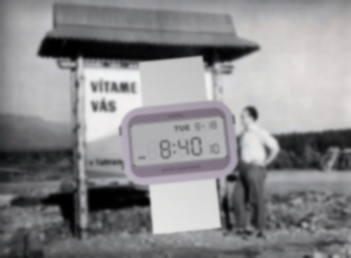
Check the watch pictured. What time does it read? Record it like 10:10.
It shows 8:40
